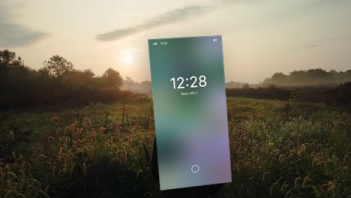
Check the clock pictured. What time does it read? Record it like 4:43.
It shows 12:28
